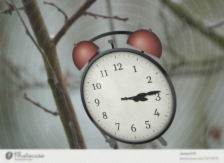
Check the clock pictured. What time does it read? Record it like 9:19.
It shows 3:14
